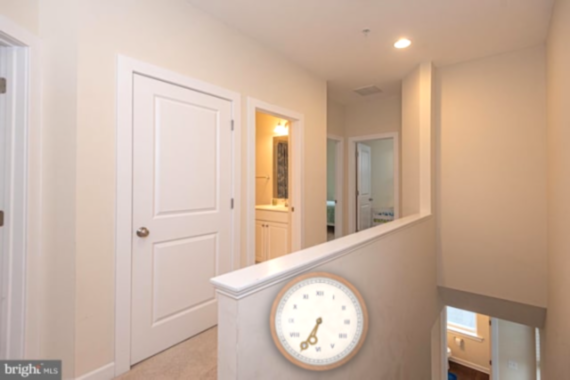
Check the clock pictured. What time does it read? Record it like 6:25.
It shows 6:35
